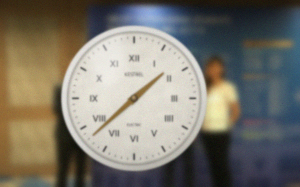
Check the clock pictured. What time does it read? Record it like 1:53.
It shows 1:38
